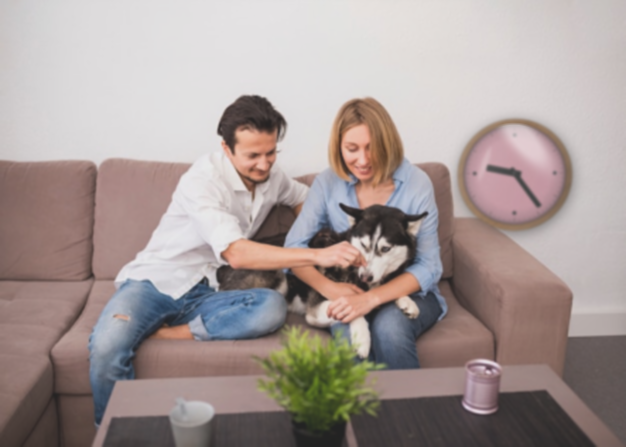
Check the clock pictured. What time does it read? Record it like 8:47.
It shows 9:24
